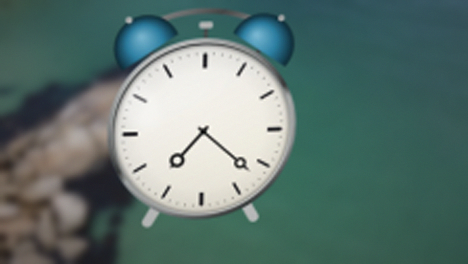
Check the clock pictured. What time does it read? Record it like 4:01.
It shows 7:22
